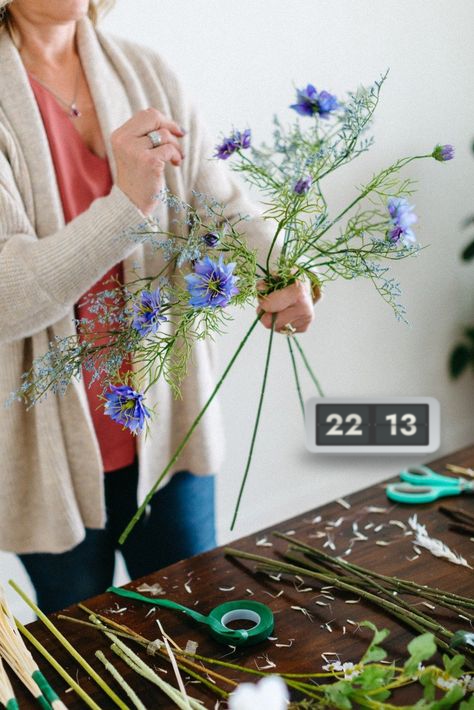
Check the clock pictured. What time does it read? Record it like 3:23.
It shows 22:13
